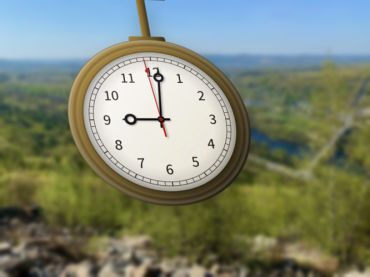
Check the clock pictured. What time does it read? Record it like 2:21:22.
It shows 9:00:59
